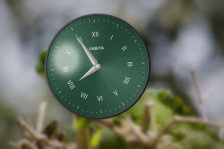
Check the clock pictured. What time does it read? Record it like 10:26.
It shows 7:55
